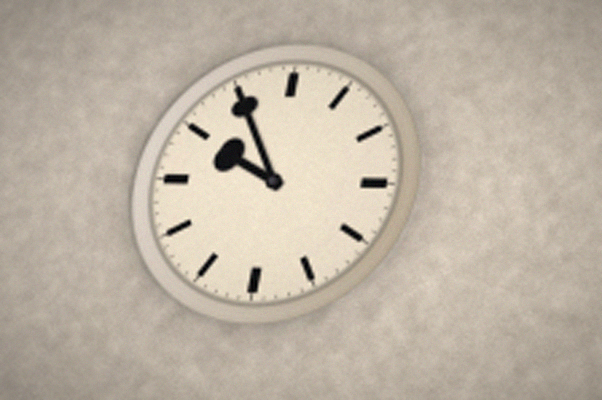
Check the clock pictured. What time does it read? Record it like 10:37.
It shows 9:55
